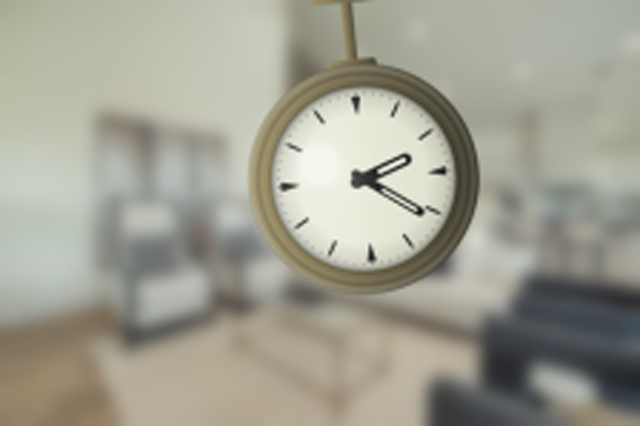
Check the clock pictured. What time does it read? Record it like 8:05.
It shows 2:21
